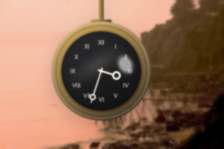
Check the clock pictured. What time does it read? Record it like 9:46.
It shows 3:33
